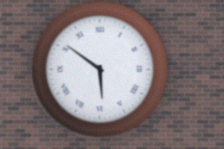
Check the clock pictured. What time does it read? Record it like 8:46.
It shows 5:51
